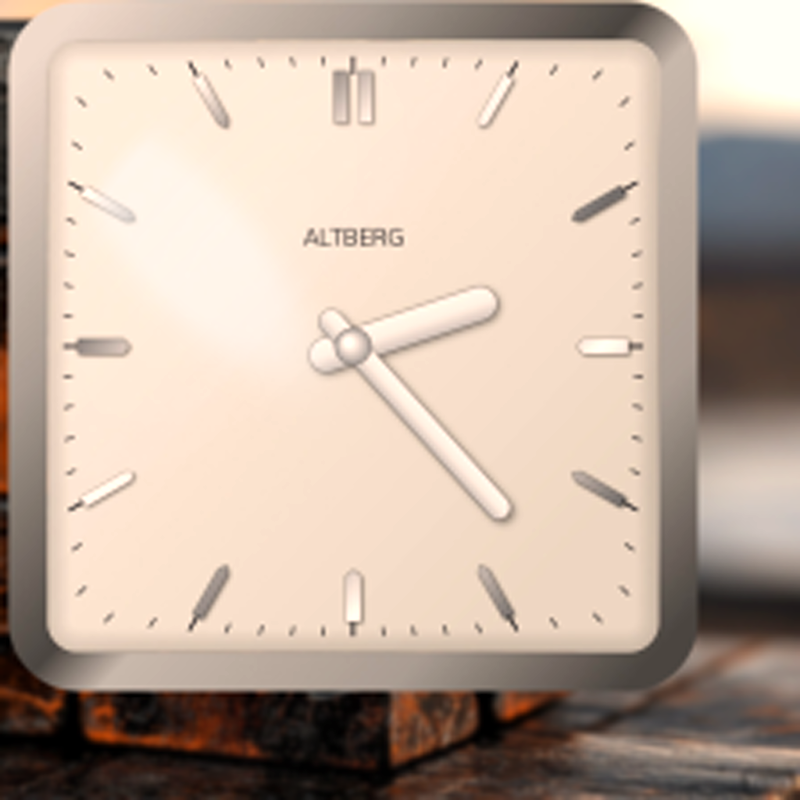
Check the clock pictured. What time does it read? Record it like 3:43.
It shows 2:23
